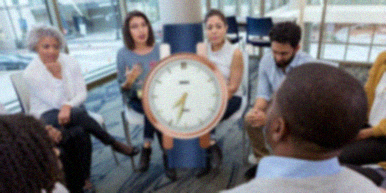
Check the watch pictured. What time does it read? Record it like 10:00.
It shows 7:33
